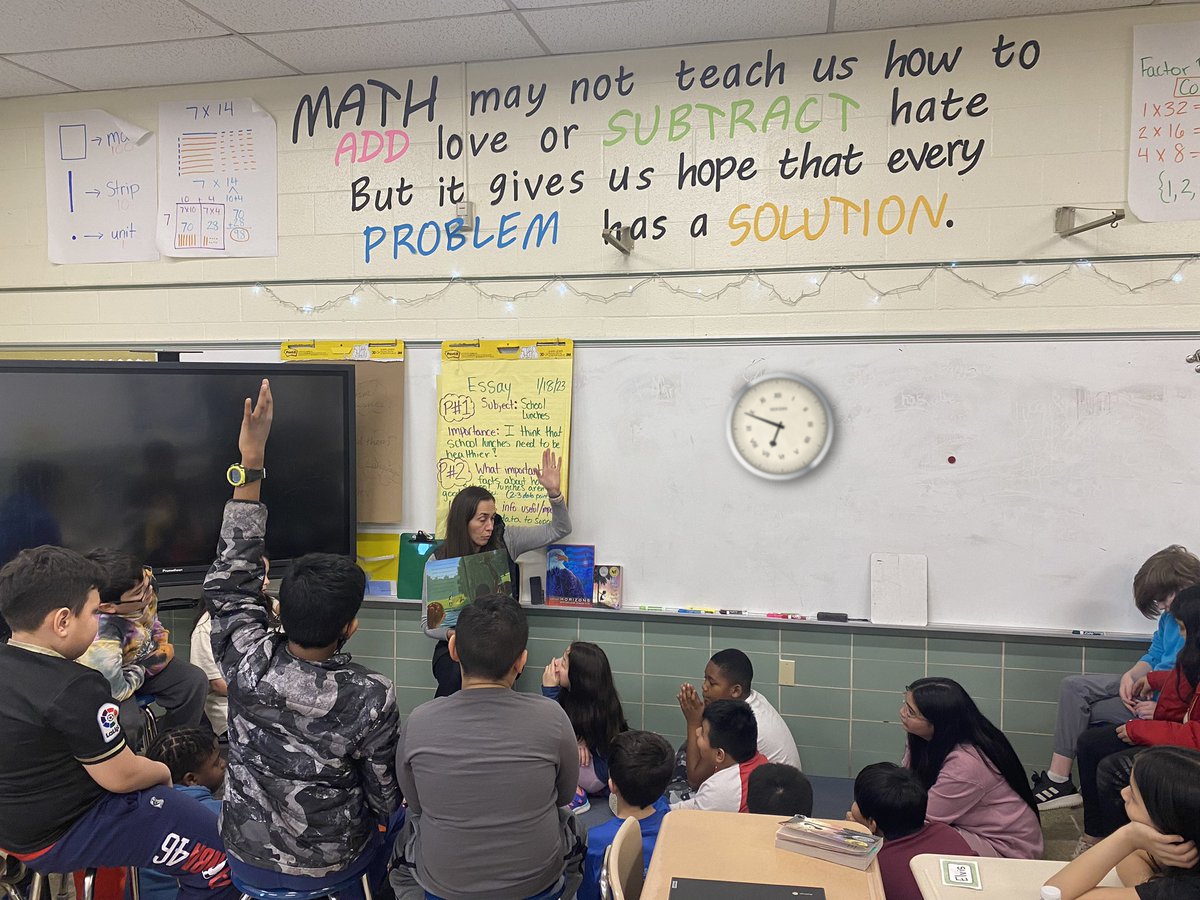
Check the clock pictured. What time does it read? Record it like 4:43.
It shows 6:49
